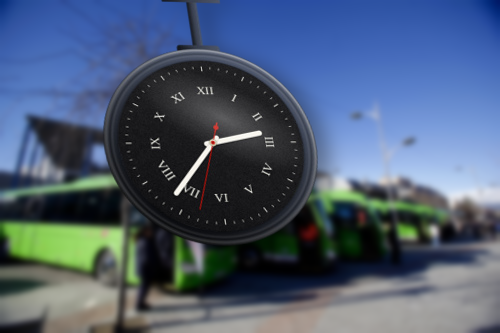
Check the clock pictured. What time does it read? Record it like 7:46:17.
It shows 2:36:33
